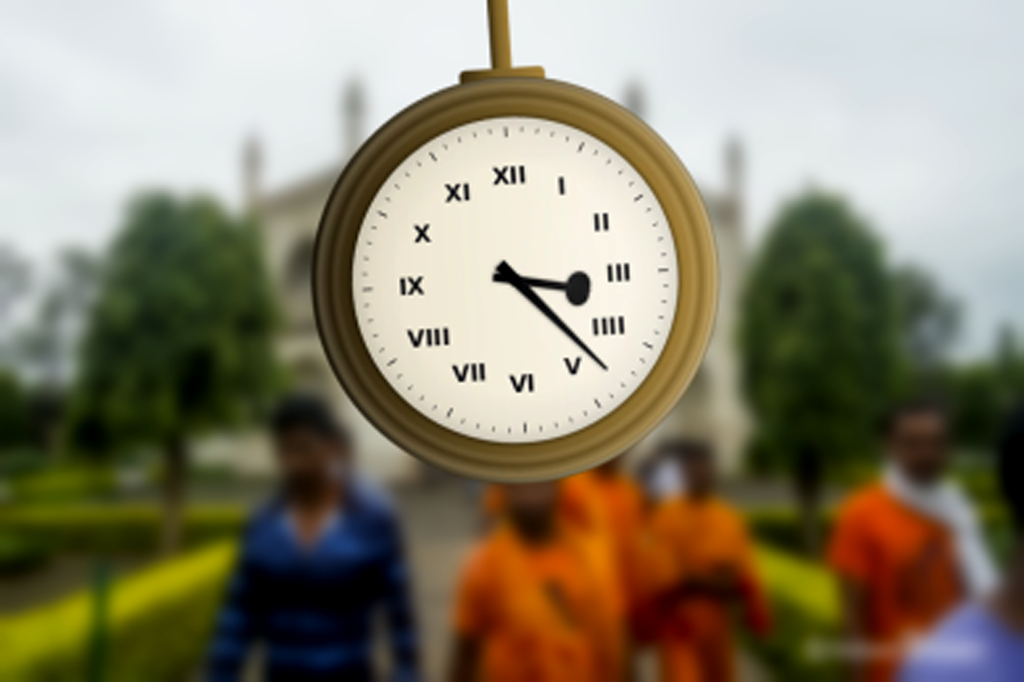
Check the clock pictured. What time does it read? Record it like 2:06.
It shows 3:23
